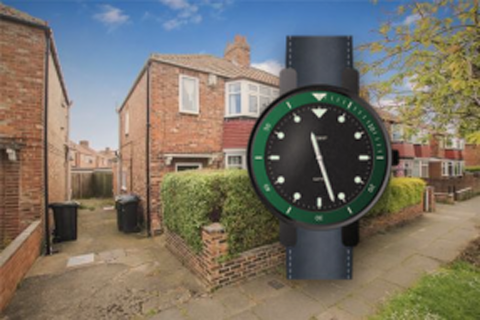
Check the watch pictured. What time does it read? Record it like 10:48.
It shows 11:27
